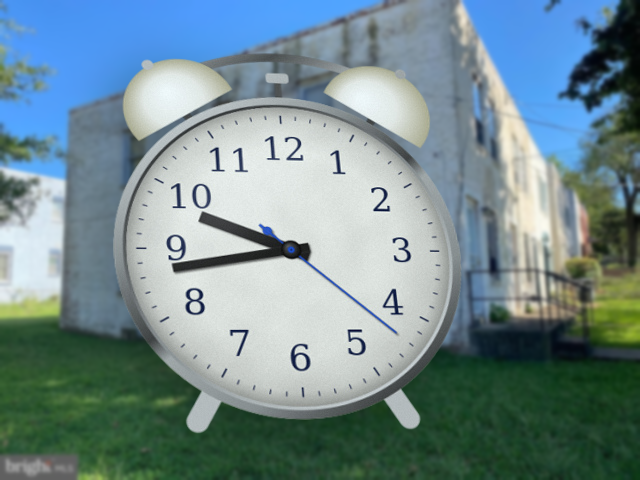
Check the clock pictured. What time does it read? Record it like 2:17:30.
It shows 9:43:22
